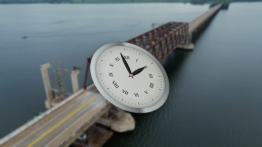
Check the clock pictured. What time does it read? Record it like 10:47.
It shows 1:58
